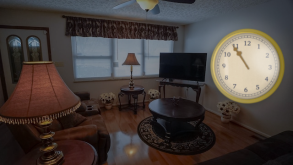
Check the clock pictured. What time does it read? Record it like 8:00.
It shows 10:54
